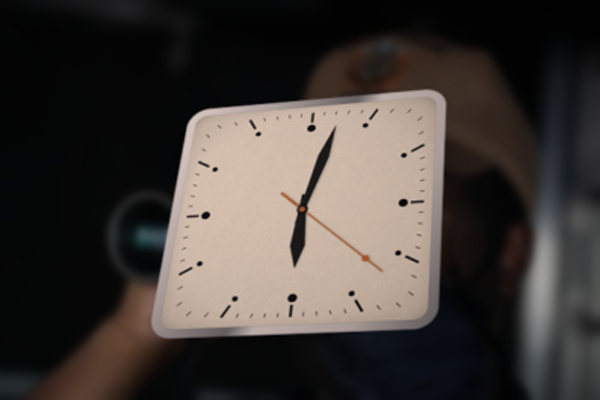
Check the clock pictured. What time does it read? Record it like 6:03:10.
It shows 6:02:22
